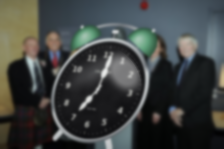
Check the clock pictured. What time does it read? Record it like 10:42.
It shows 7:01
